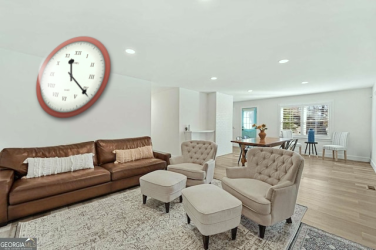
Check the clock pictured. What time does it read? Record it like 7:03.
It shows 11:21
